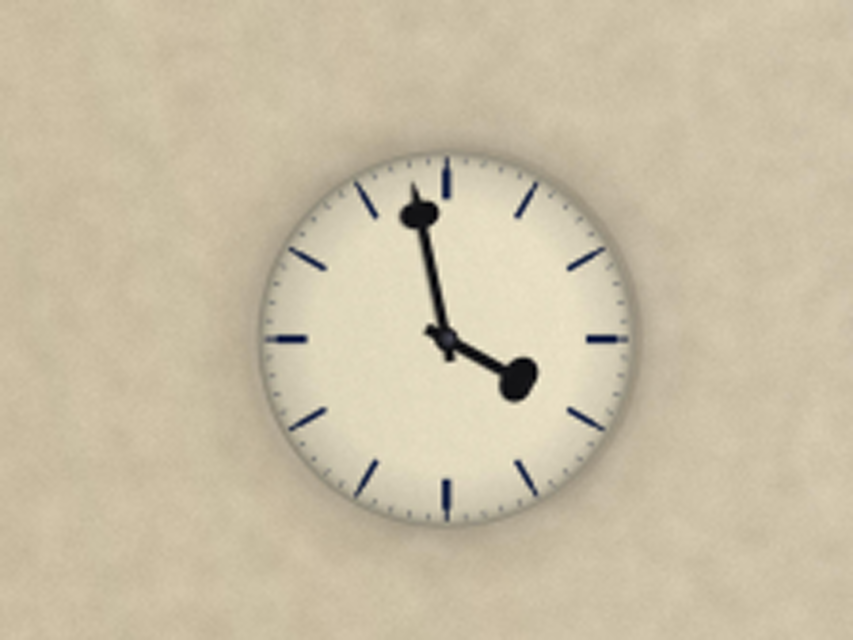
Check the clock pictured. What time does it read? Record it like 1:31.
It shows 3:58
